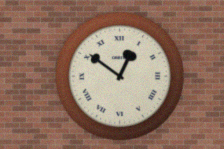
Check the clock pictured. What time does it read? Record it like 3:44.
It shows 12:51
